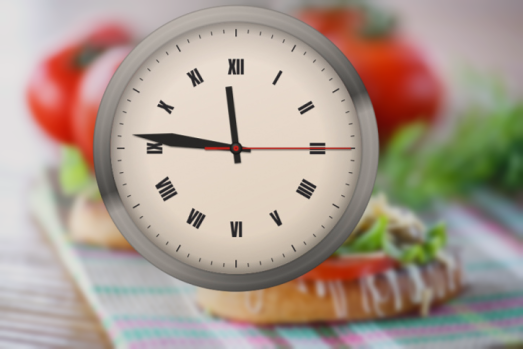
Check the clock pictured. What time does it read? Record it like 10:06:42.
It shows 11:46:15
